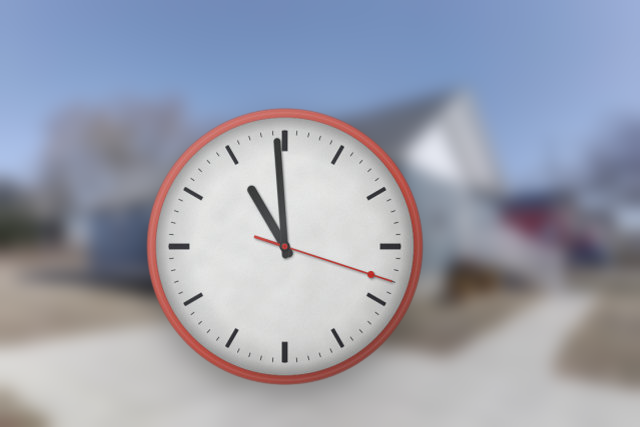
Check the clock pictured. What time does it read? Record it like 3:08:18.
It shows 10:59:18
